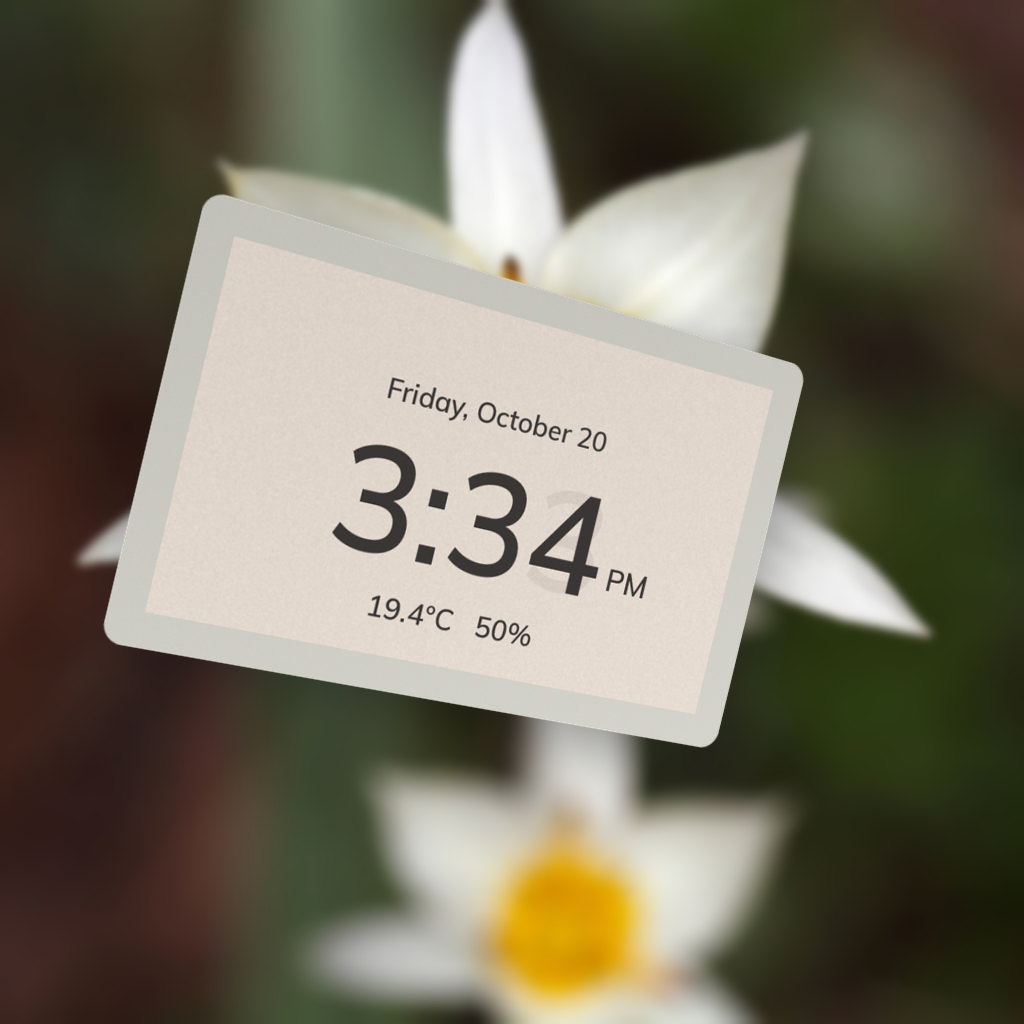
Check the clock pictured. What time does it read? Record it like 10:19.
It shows 3:34
